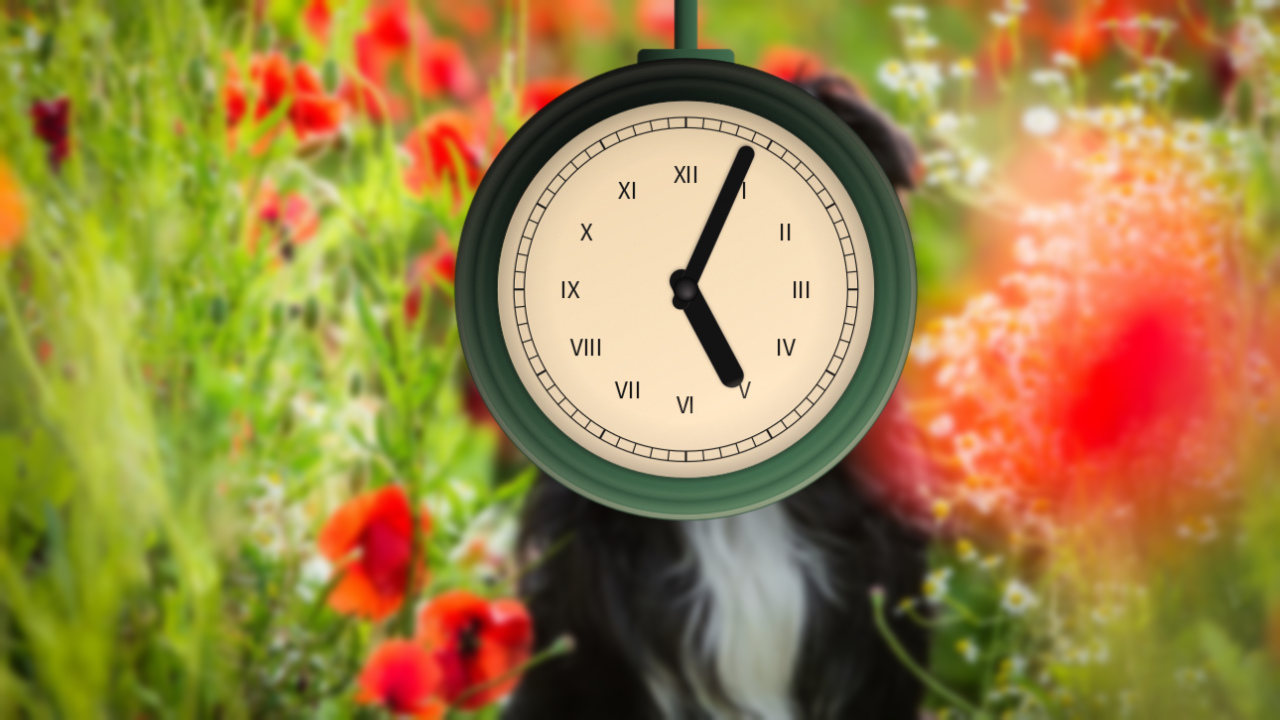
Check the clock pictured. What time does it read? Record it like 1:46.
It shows 5:04
